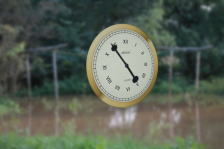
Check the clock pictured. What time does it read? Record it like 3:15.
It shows 4:54
